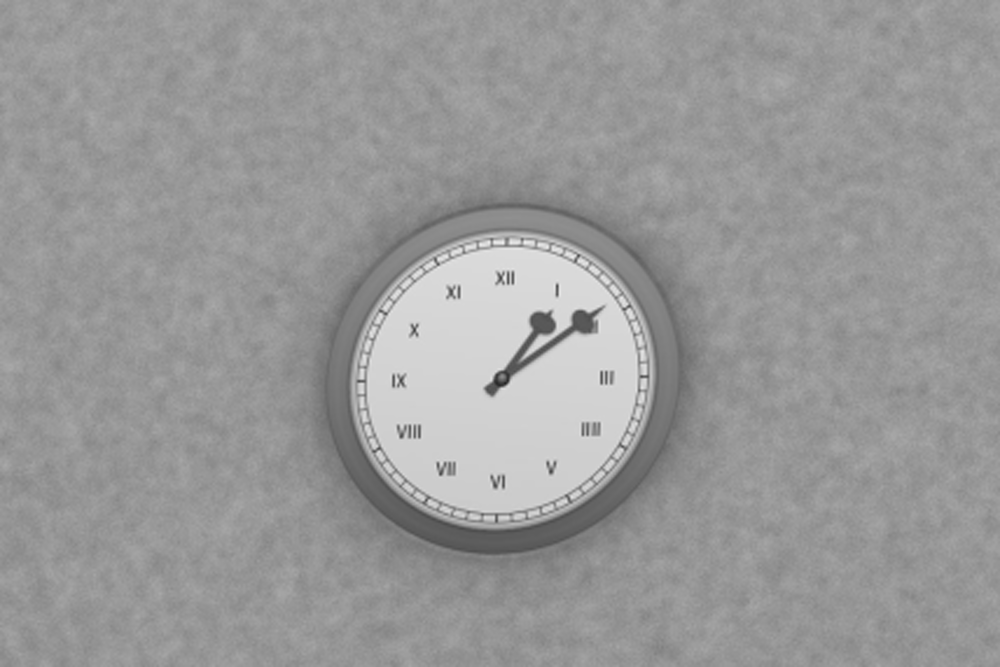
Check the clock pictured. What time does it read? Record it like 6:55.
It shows 1:09
